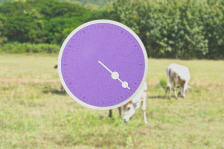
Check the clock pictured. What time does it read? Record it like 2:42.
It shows 4:22
